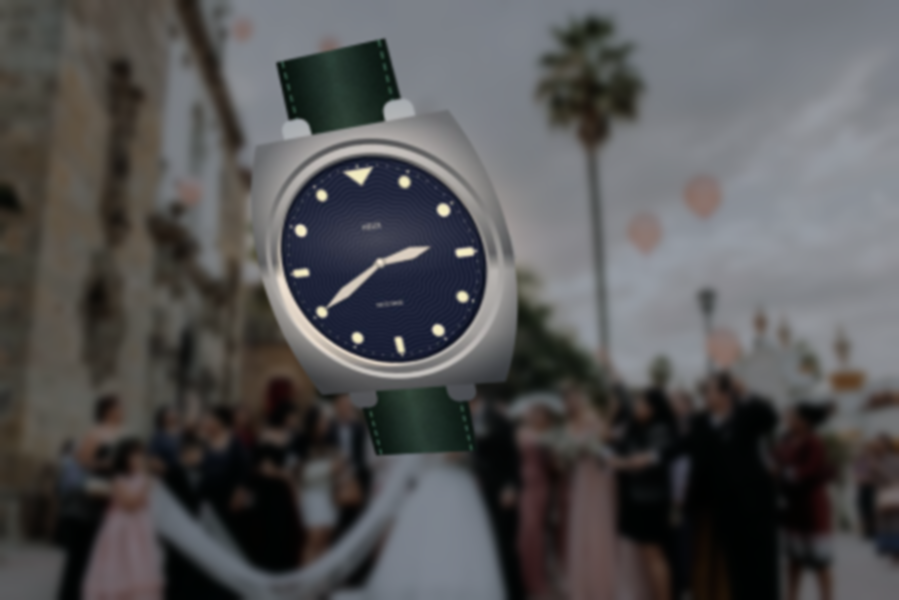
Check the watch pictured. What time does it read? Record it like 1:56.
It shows 2:40
